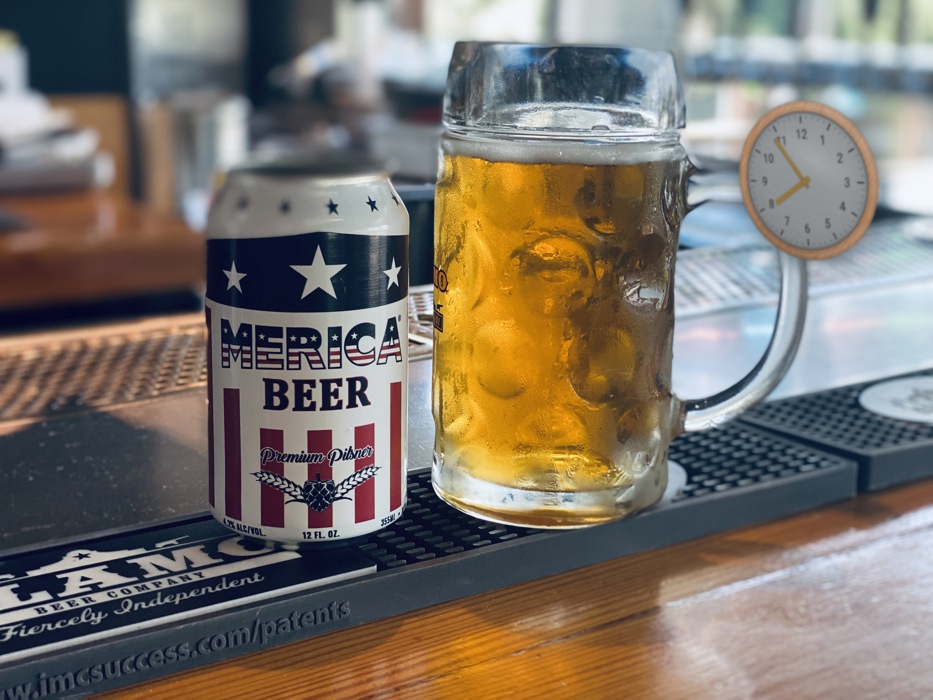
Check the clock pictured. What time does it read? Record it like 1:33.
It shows 7:54
